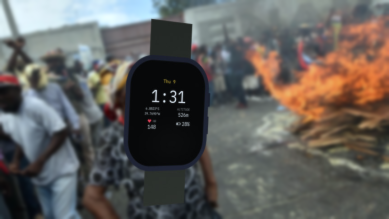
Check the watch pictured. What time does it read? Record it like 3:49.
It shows 1:31
